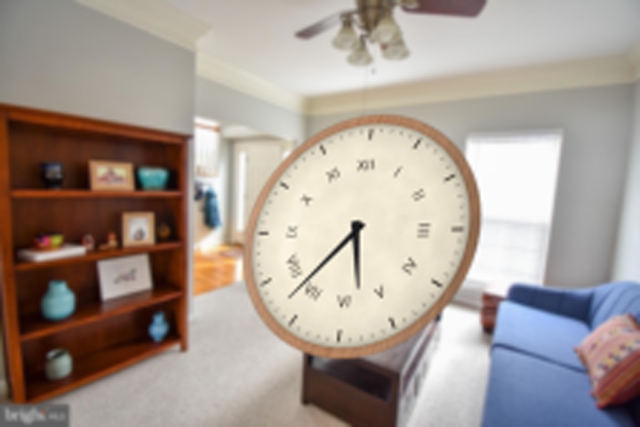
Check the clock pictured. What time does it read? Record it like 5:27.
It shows 5:37
